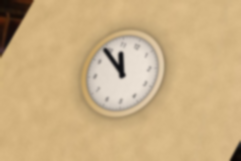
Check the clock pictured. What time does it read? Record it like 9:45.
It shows 10:49
